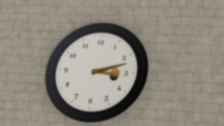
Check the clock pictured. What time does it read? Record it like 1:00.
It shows 3:12
